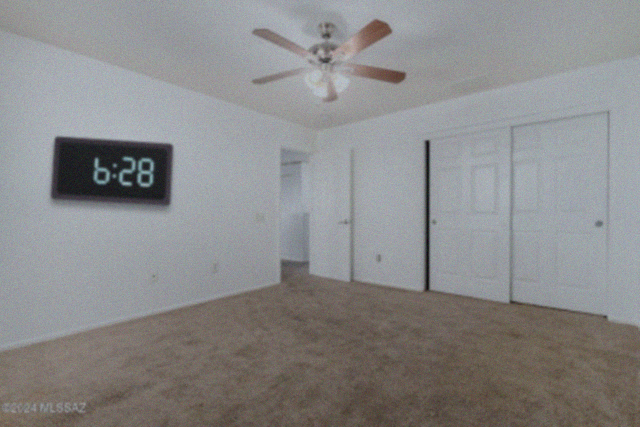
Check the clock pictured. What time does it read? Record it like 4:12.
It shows 6:28
